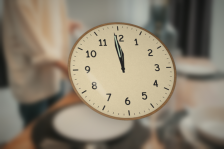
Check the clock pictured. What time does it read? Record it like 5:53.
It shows 11:59
